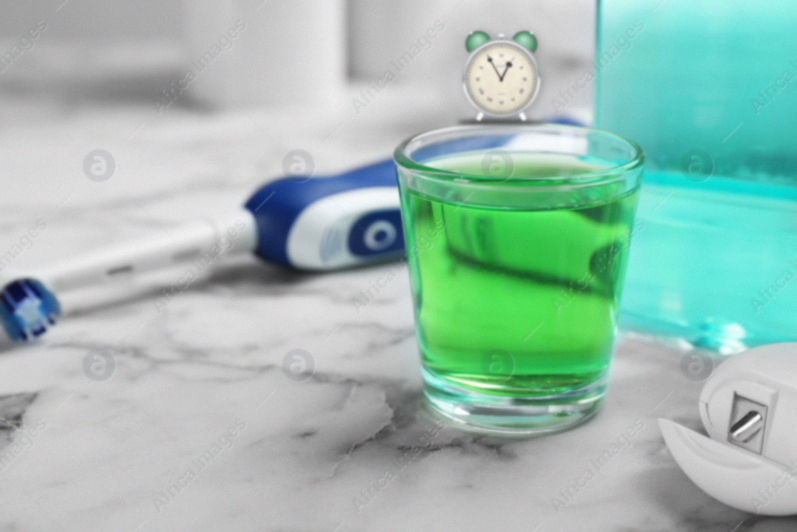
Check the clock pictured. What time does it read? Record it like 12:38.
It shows 12:55
